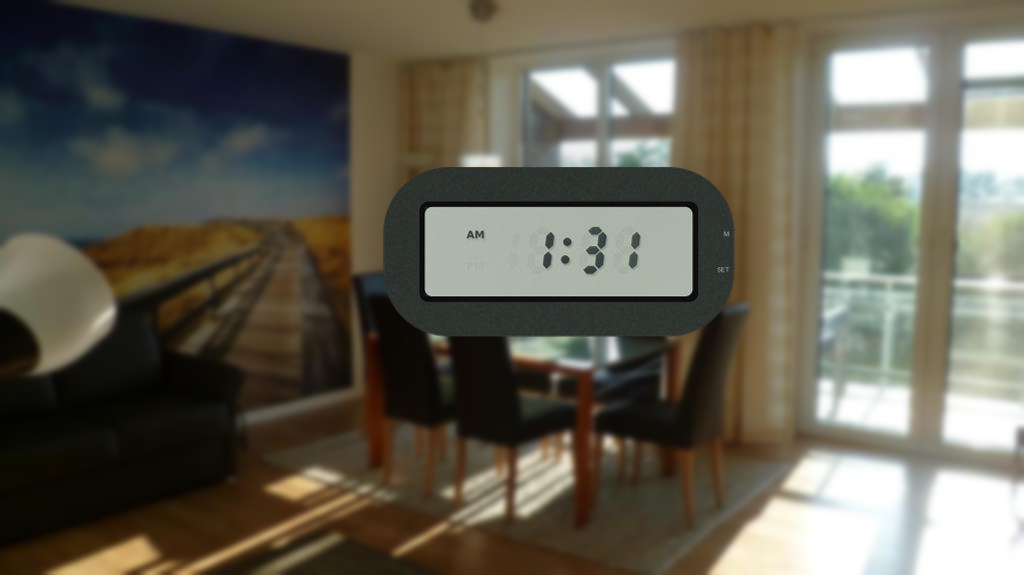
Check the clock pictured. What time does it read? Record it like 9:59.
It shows 1:31
